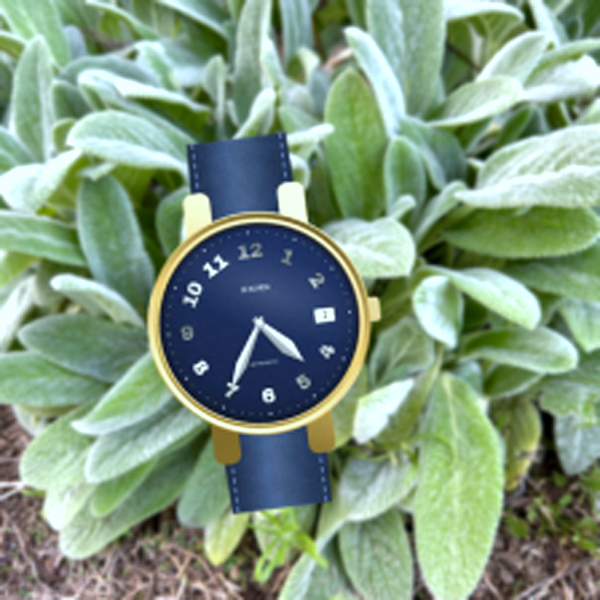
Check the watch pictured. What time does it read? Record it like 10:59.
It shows 4:35
